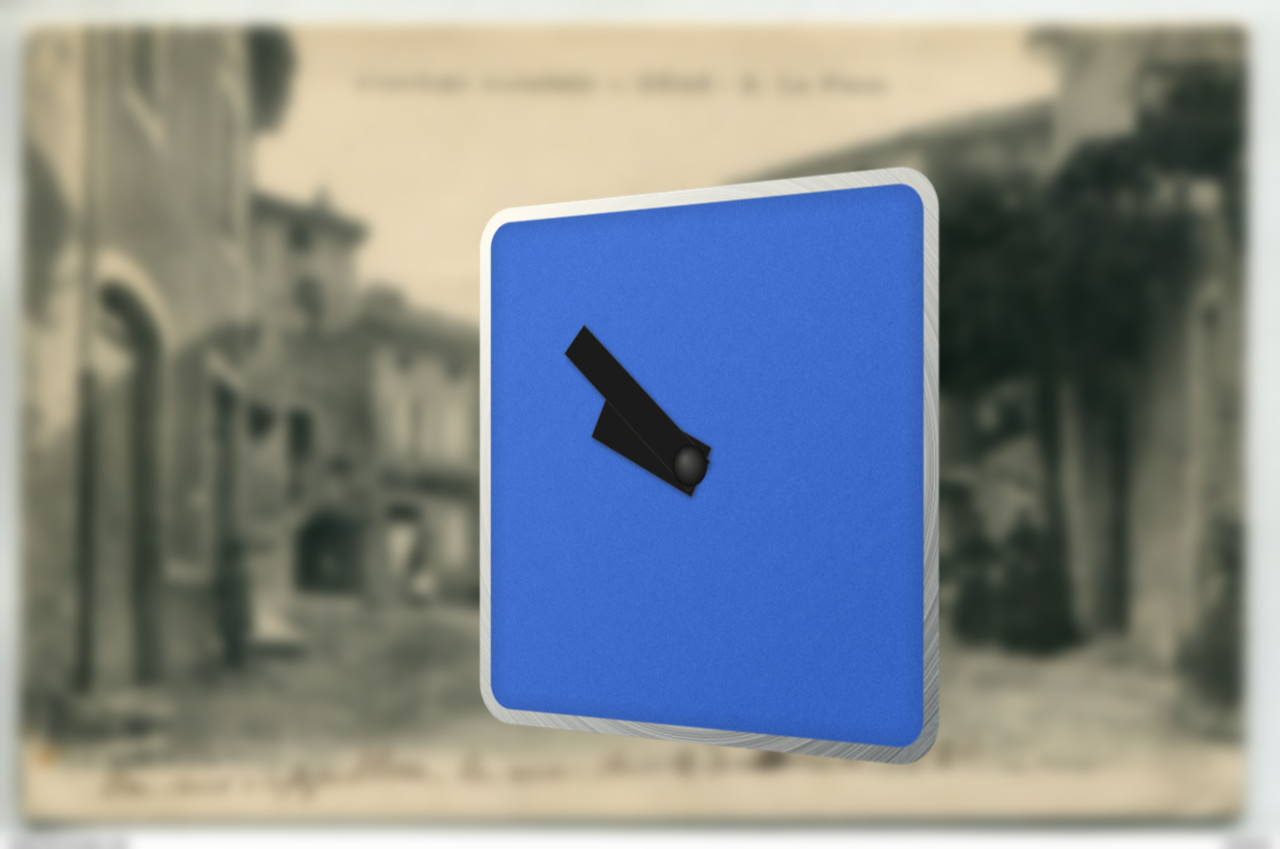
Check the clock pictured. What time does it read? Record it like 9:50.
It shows 9:52
